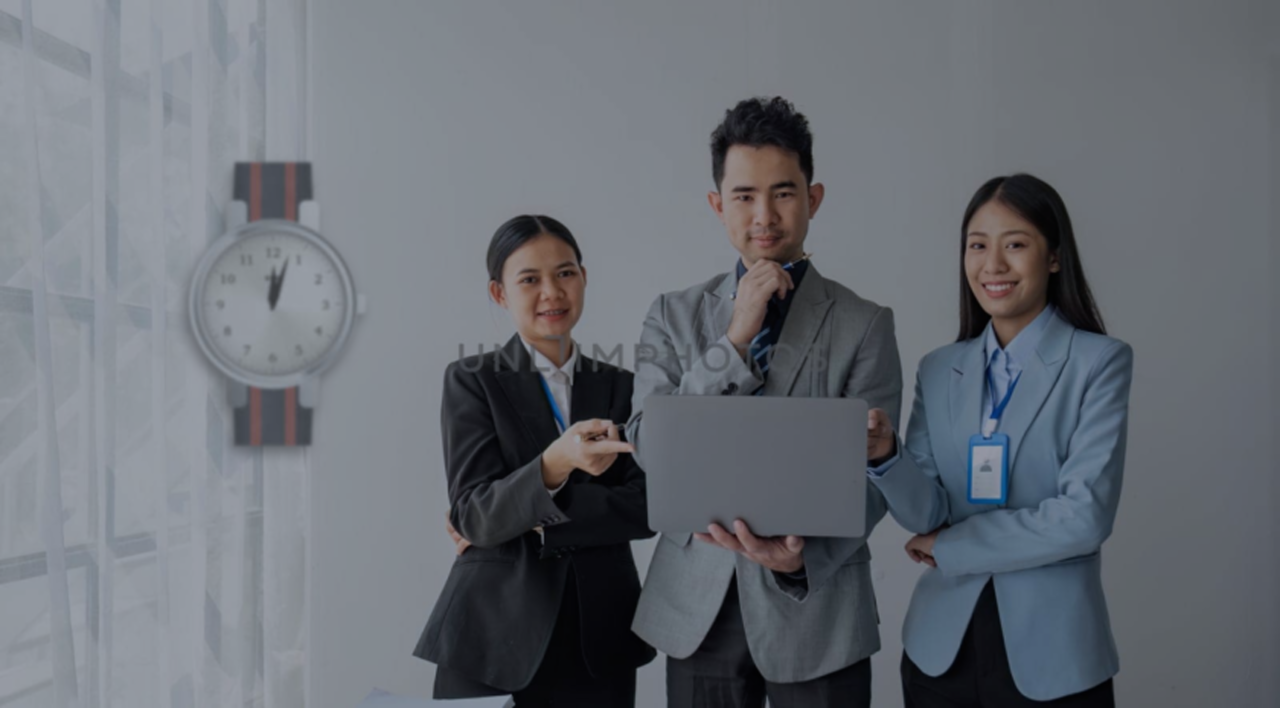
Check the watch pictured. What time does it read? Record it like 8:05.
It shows 12:03
